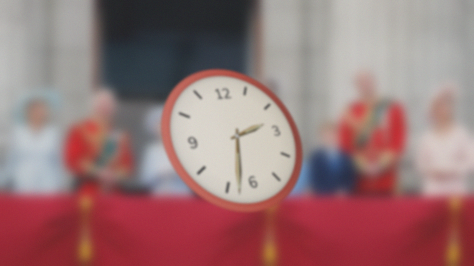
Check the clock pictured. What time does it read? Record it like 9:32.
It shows 2:33
